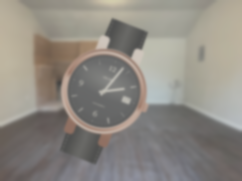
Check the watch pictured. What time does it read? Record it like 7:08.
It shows 2:03
